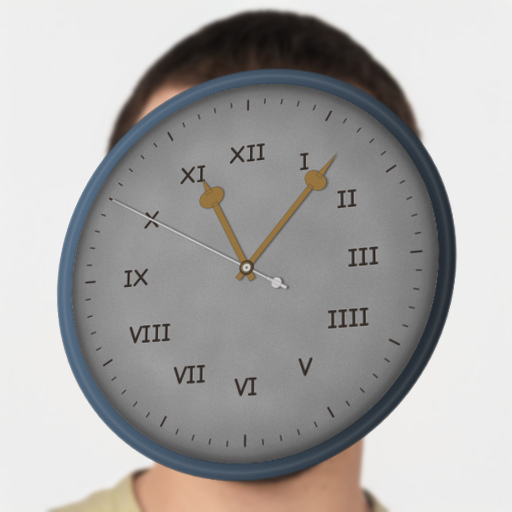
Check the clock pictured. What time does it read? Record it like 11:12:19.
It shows 11:06:50
